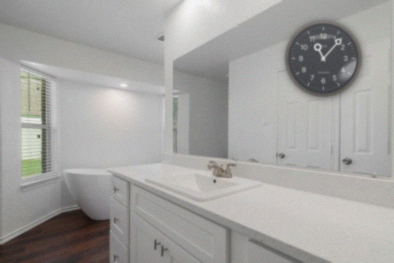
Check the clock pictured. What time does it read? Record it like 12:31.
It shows 11:07
